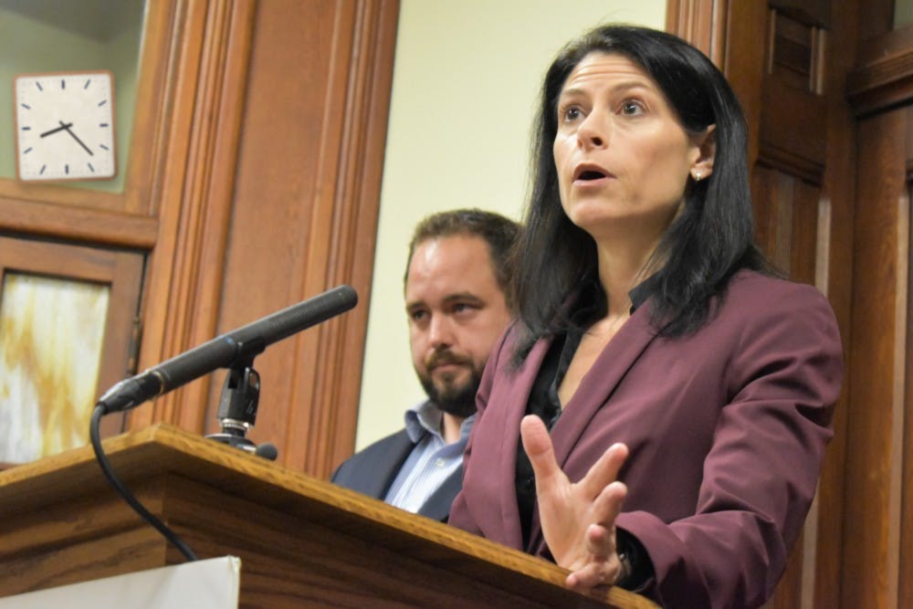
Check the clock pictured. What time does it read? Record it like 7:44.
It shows 8:23
